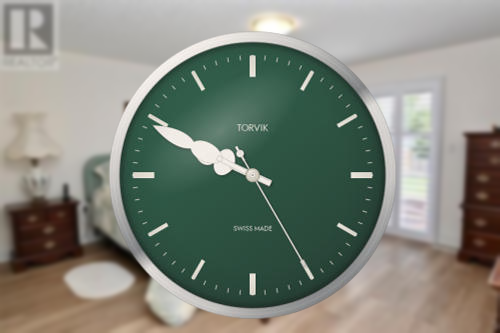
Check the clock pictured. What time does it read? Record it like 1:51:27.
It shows 9:49:25
